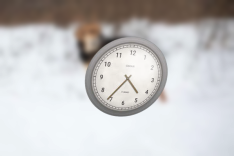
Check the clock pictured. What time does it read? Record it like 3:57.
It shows 4:36
